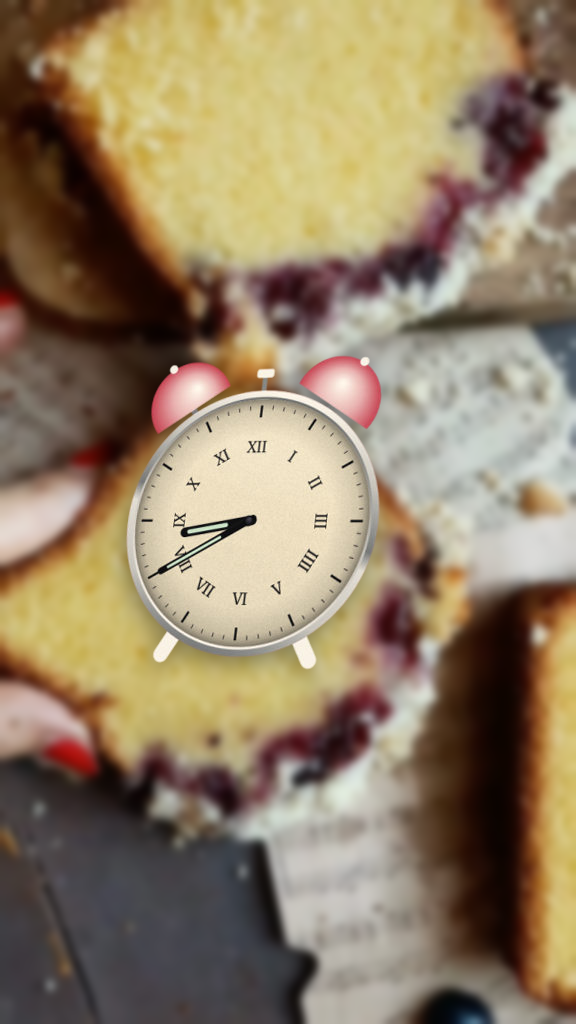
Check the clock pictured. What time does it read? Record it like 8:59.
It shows 8:40
